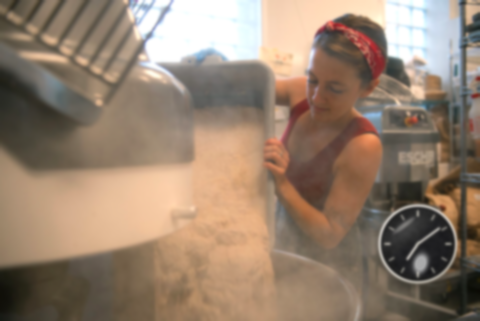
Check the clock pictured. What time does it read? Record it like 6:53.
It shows 7:09
